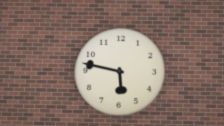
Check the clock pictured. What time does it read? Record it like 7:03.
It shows 5:47
